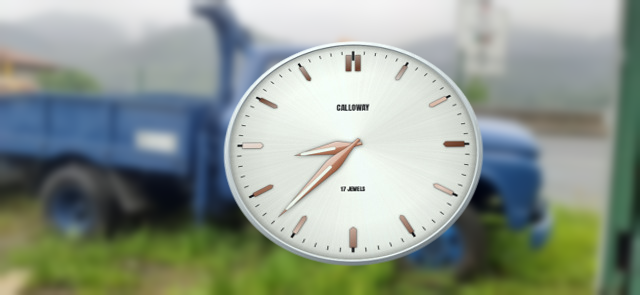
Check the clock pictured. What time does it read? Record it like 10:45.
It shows 8:37
